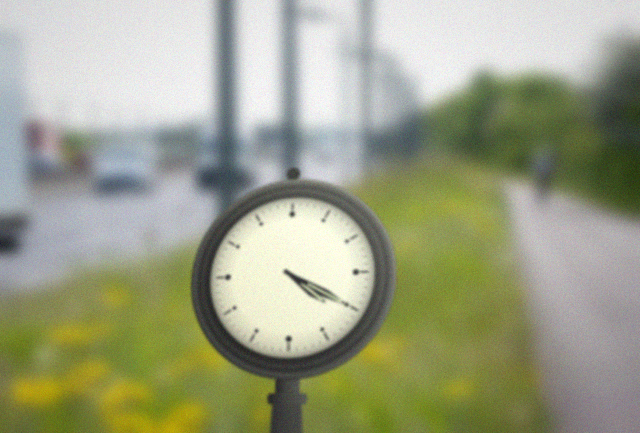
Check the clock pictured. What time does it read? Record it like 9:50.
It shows 4:20
